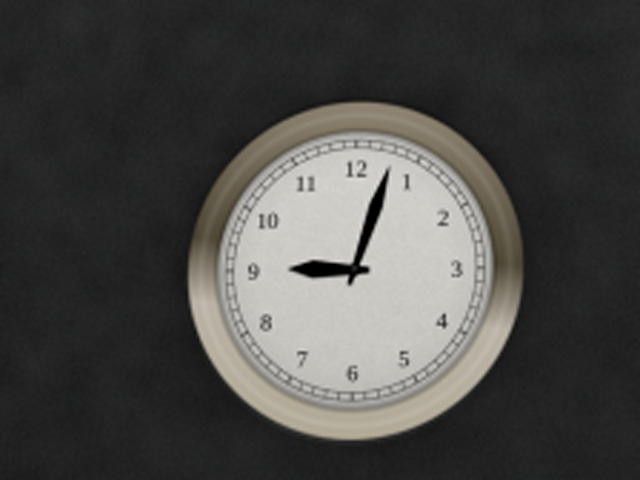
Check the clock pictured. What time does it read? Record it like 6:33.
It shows 9:03
